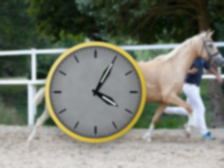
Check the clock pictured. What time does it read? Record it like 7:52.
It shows 4:05
